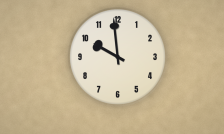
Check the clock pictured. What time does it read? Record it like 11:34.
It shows 9:59
